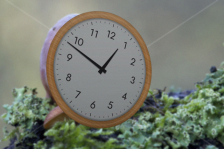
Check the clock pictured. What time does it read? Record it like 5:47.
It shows 12:48
